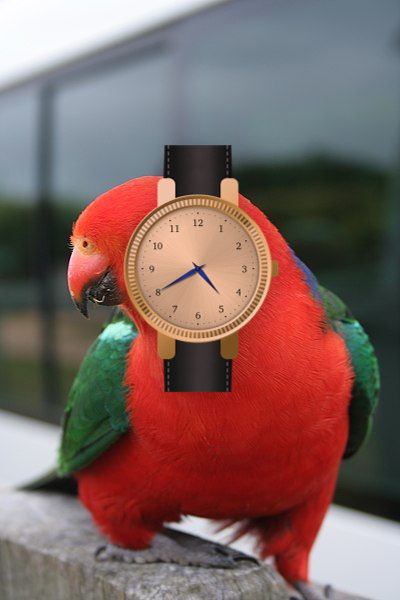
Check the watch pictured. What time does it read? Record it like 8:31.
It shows 4:40
